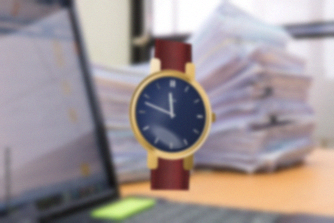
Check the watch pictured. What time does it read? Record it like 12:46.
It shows 11:48
